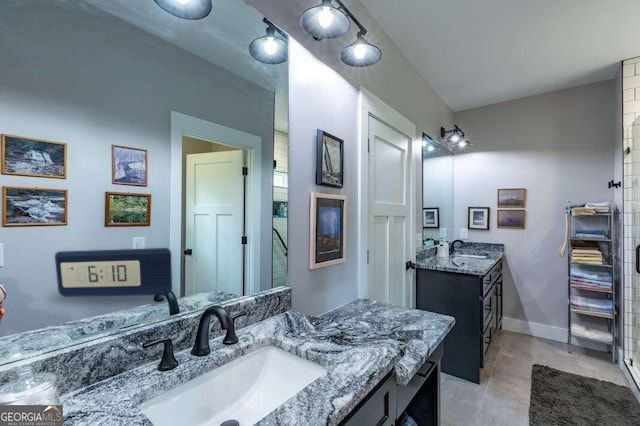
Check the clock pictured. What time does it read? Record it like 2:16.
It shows 6:10
